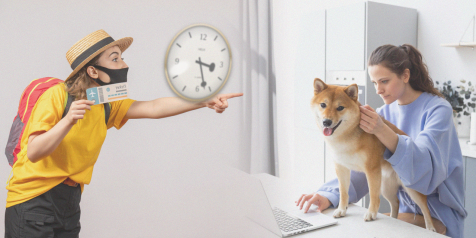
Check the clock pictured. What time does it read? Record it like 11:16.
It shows 3:27
